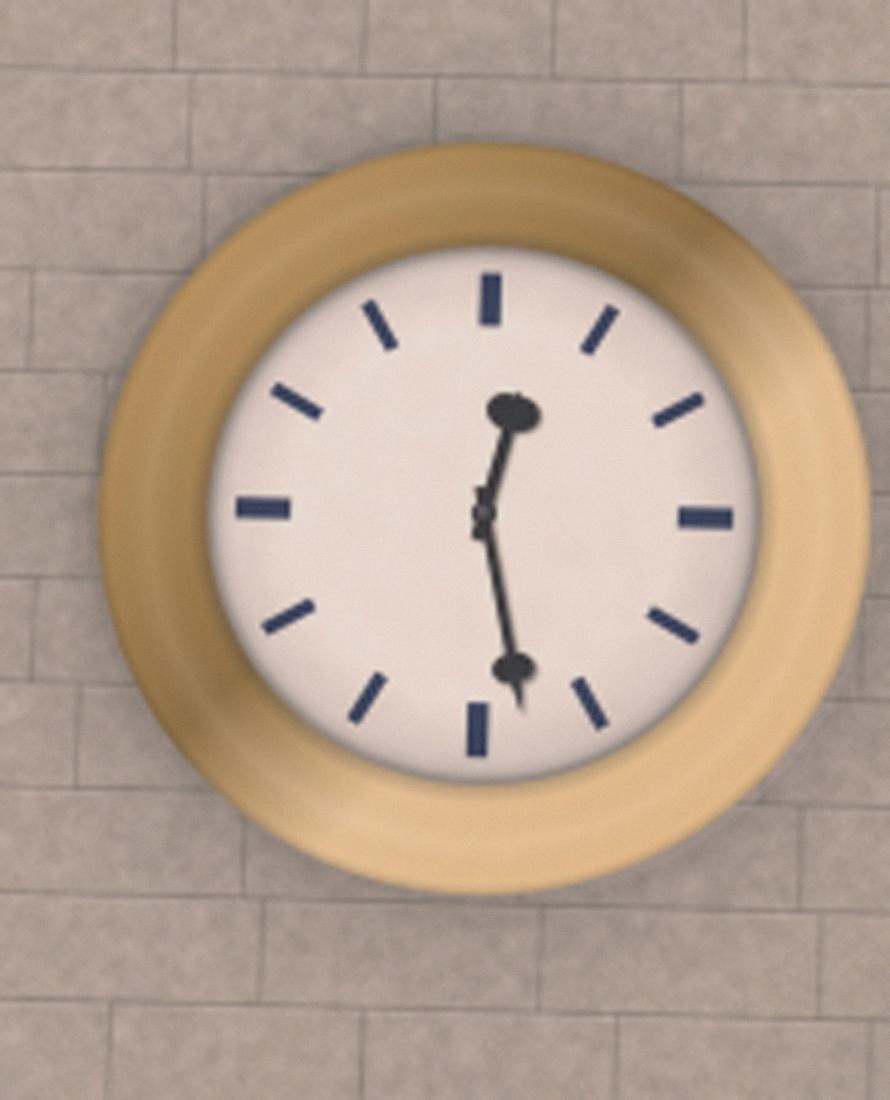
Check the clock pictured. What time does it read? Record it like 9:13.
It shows 12:28
